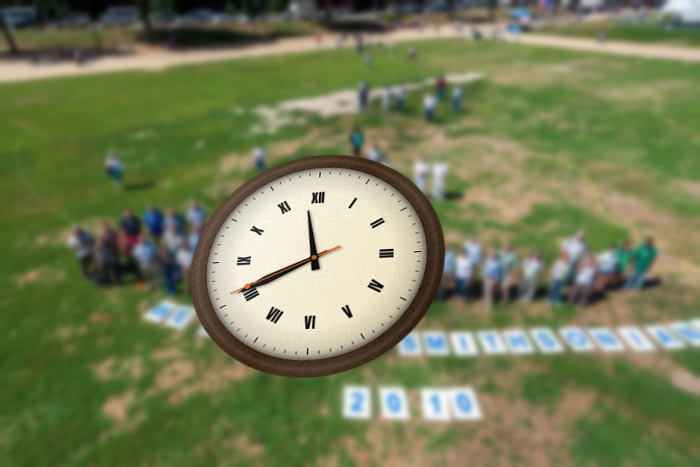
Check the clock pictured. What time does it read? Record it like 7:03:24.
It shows 11:40:41
